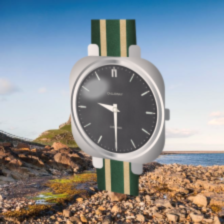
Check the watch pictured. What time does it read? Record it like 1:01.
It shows 9:30
